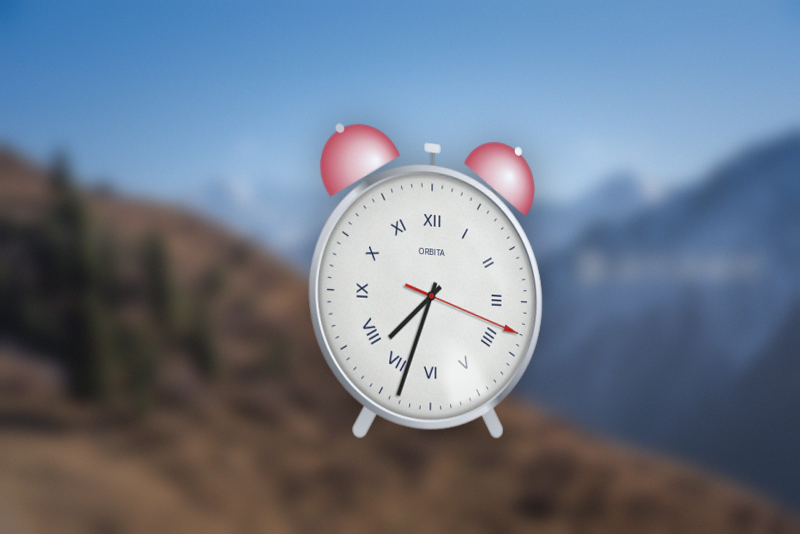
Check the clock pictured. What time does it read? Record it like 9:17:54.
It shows 7:33:18
